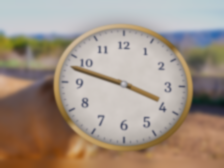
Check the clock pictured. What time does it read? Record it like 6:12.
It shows 3:48
